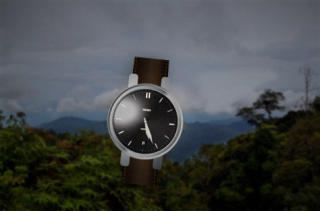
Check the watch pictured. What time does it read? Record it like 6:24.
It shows 5:26
